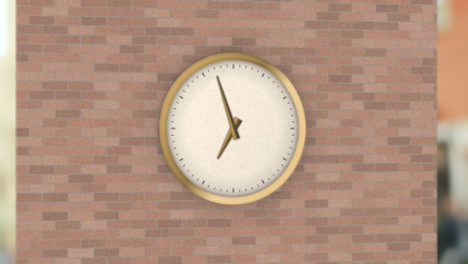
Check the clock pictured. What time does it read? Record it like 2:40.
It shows 6:57
